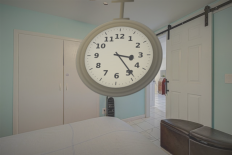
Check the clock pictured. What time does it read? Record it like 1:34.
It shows 3:24
